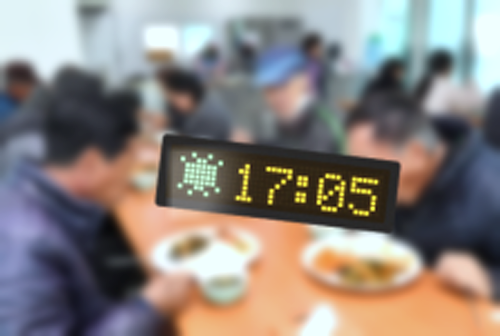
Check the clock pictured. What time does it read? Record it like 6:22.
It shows 17:05
